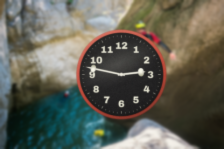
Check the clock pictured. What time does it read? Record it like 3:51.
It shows 2:47
